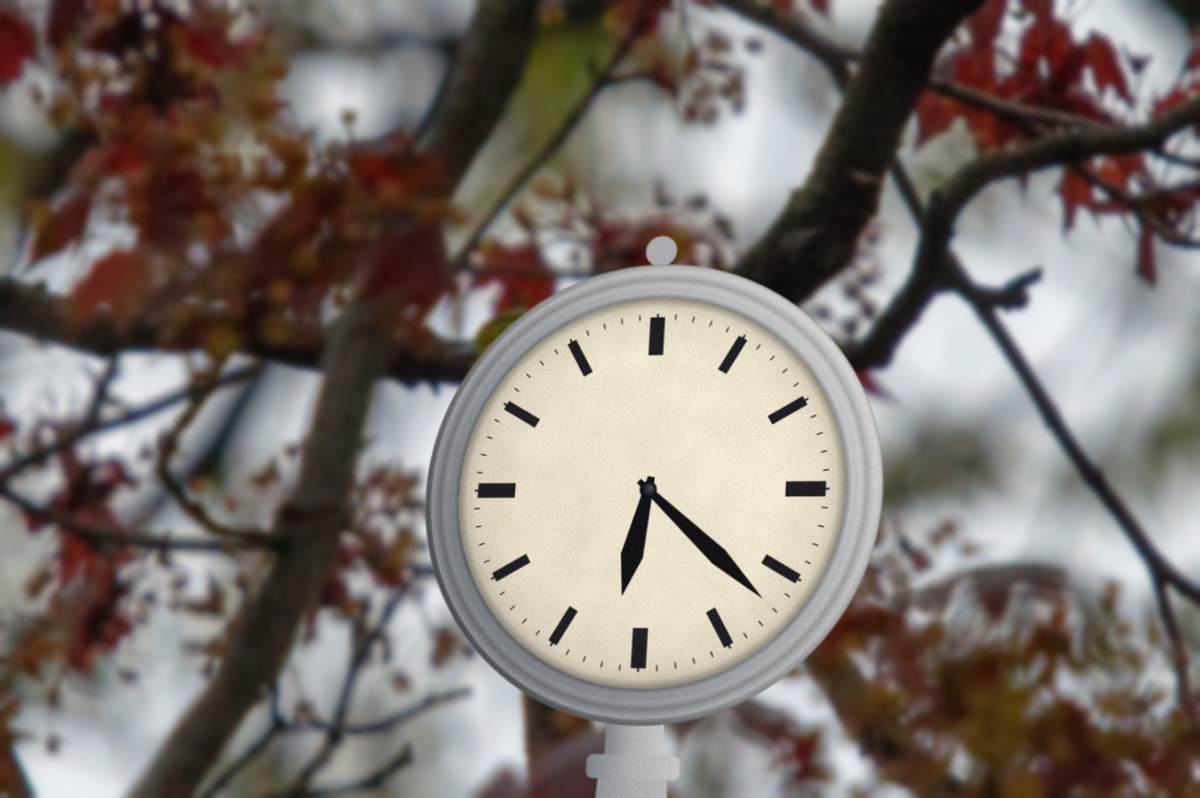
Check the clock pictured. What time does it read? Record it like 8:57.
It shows 6:22
